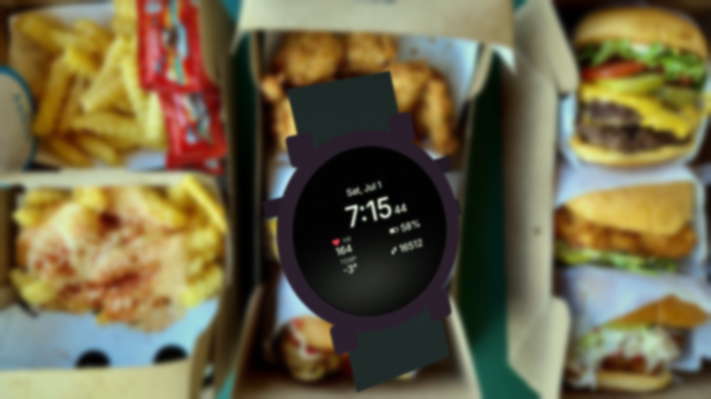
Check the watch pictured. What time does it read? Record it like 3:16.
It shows 7:15
